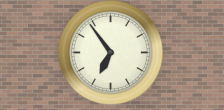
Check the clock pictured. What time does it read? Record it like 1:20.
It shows 6:54
